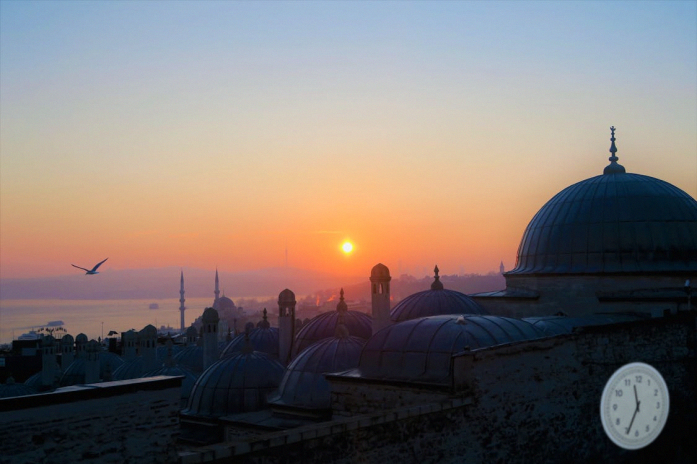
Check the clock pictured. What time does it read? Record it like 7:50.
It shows 11:34
